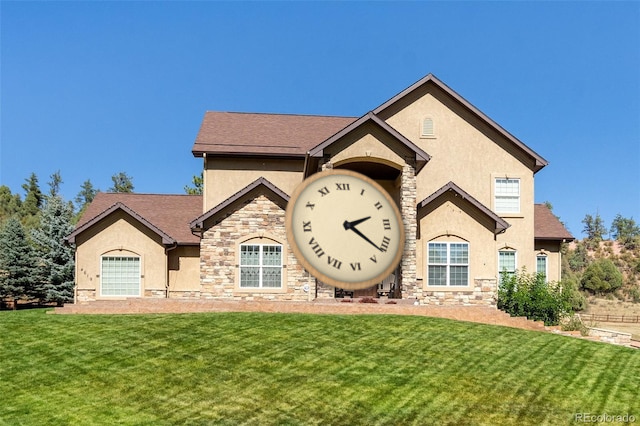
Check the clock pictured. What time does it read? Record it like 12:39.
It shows 2:22
